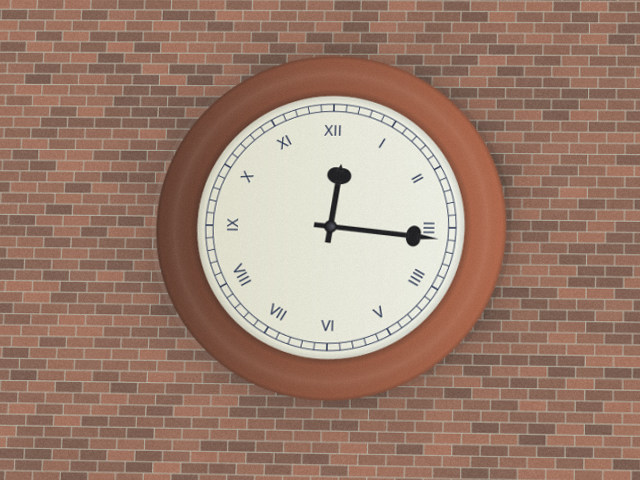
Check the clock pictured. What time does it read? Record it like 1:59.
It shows 12:16
